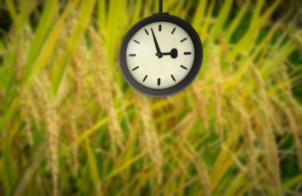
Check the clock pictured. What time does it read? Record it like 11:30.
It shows 2:57
